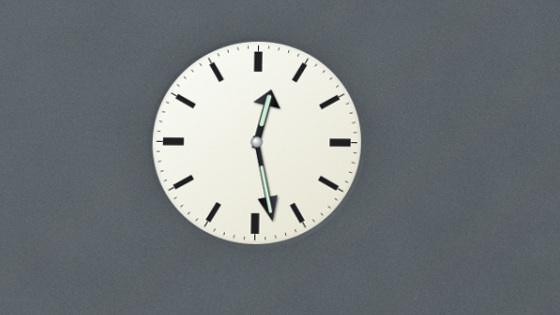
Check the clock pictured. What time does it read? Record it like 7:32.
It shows 12:28
